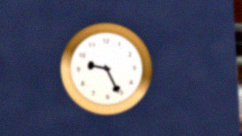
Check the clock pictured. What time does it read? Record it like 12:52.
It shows 9:26
